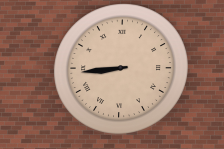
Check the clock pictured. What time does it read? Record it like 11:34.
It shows 8:44
